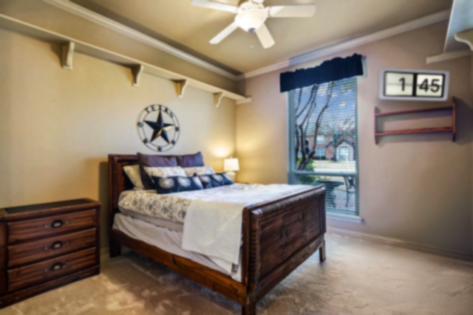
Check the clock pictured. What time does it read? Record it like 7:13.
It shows 1:45
